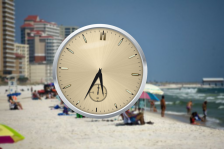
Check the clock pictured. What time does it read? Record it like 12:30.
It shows 5:34
